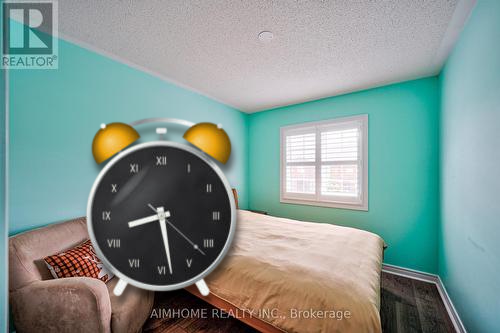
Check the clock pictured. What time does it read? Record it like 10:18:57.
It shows 8:28:22
